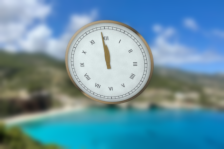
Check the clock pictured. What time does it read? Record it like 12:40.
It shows 11:59
